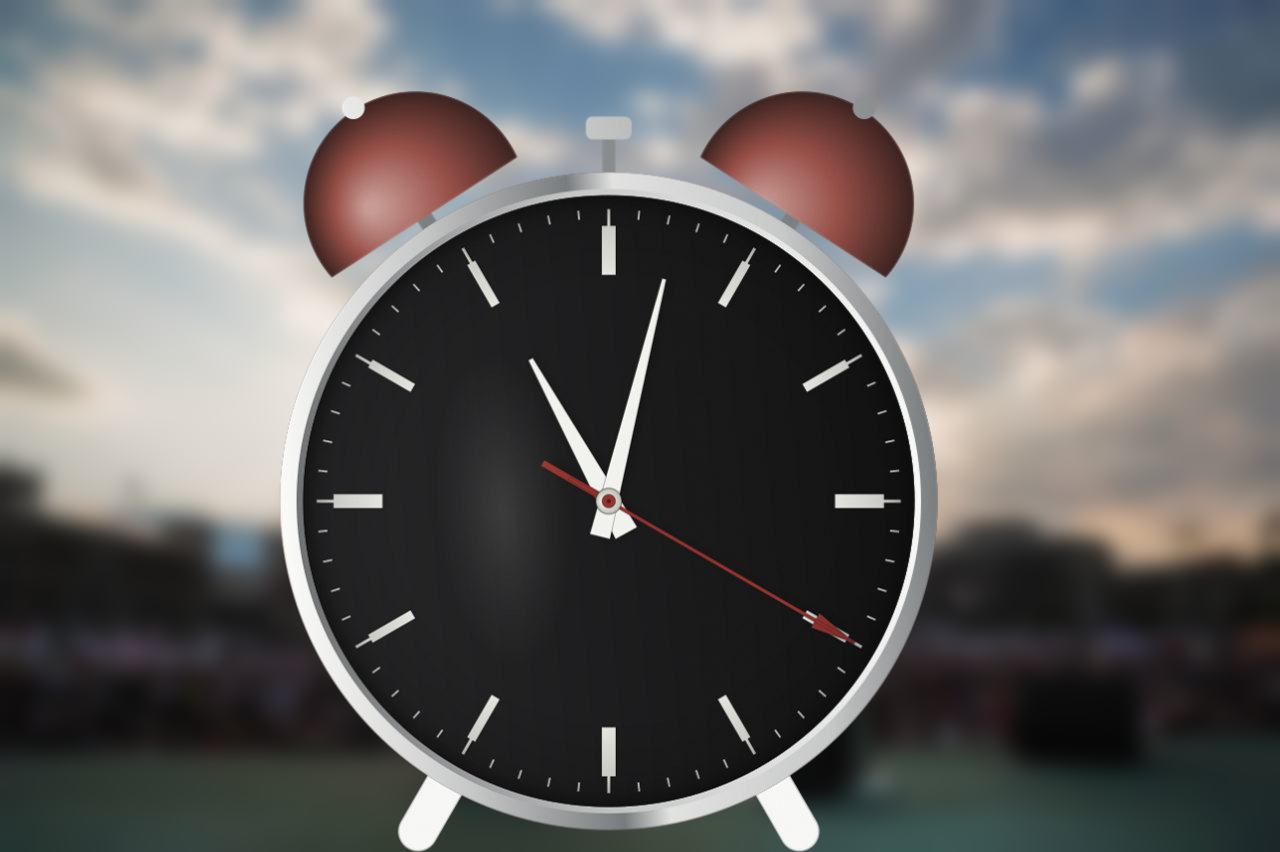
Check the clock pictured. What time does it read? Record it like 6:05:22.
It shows 11:02:20
